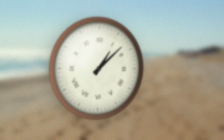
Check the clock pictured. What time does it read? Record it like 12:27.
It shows 1:08
